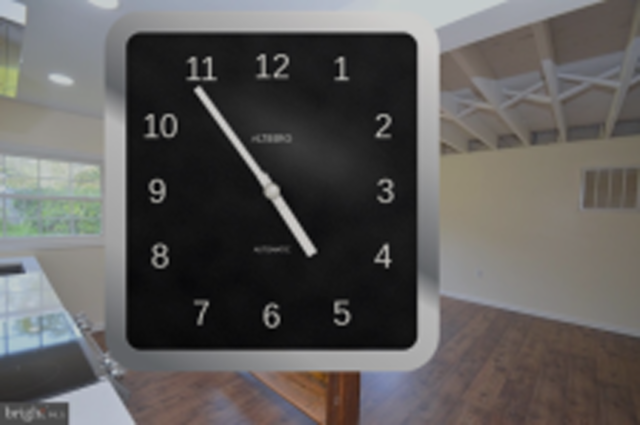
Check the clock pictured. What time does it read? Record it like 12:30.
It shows 4:54
